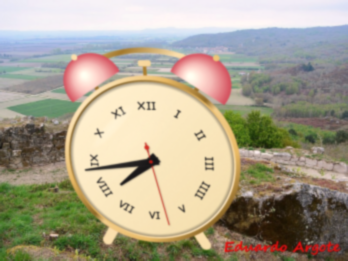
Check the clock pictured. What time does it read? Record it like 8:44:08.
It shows 7:43:28
